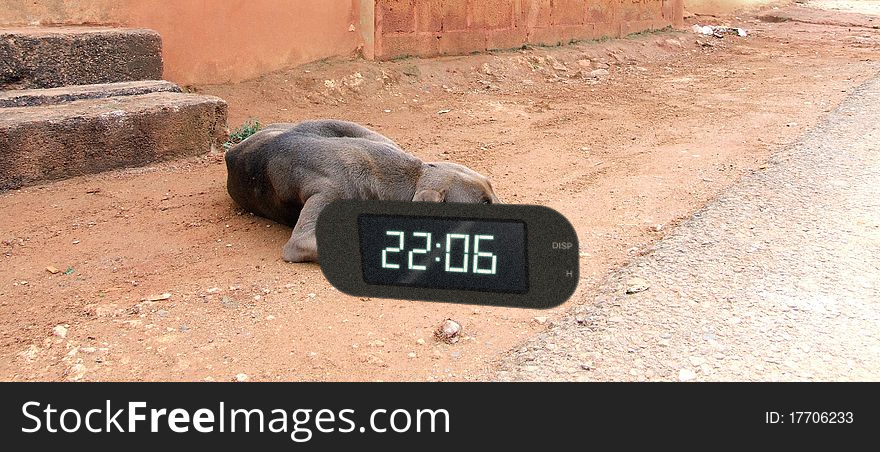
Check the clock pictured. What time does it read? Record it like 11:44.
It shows 22:06
